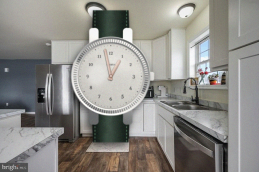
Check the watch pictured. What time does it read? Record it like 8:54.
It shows 12:58
